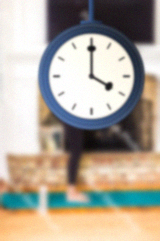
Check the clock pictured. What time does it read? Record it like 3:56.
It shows 4:00
